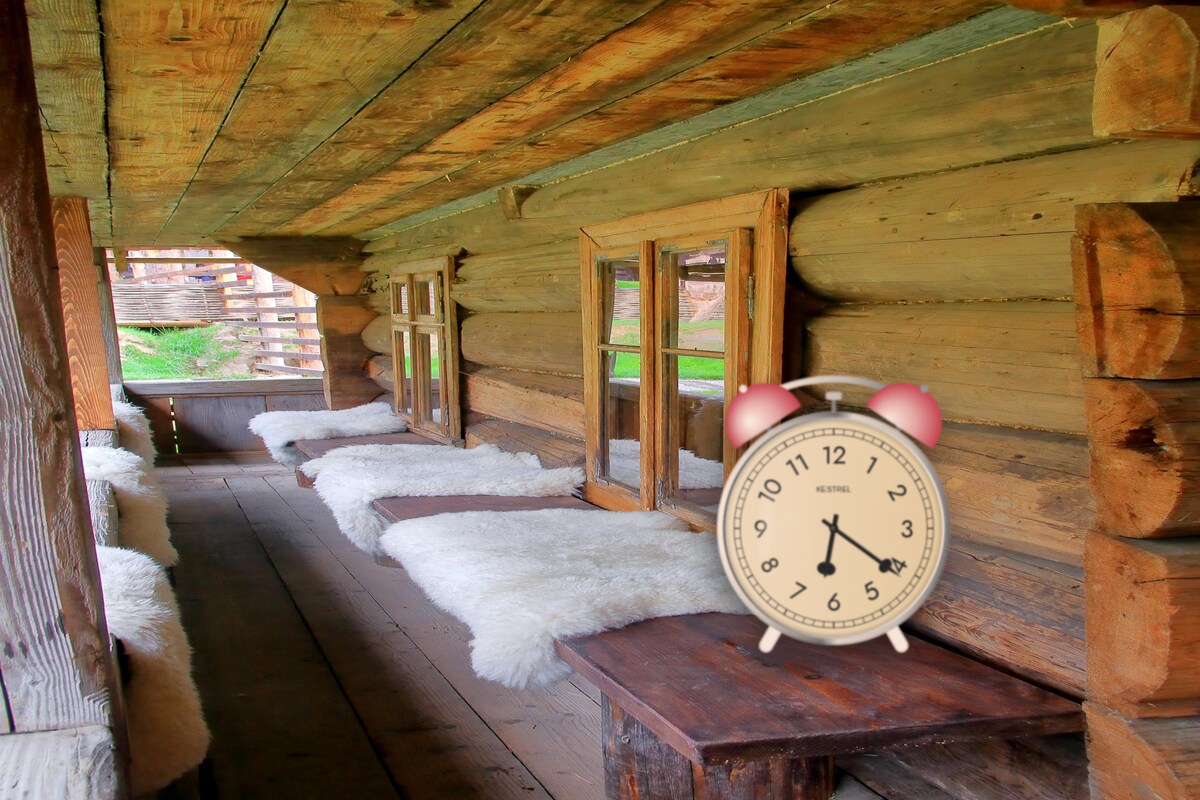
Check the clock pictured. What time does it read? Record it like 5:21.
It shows 6:21
